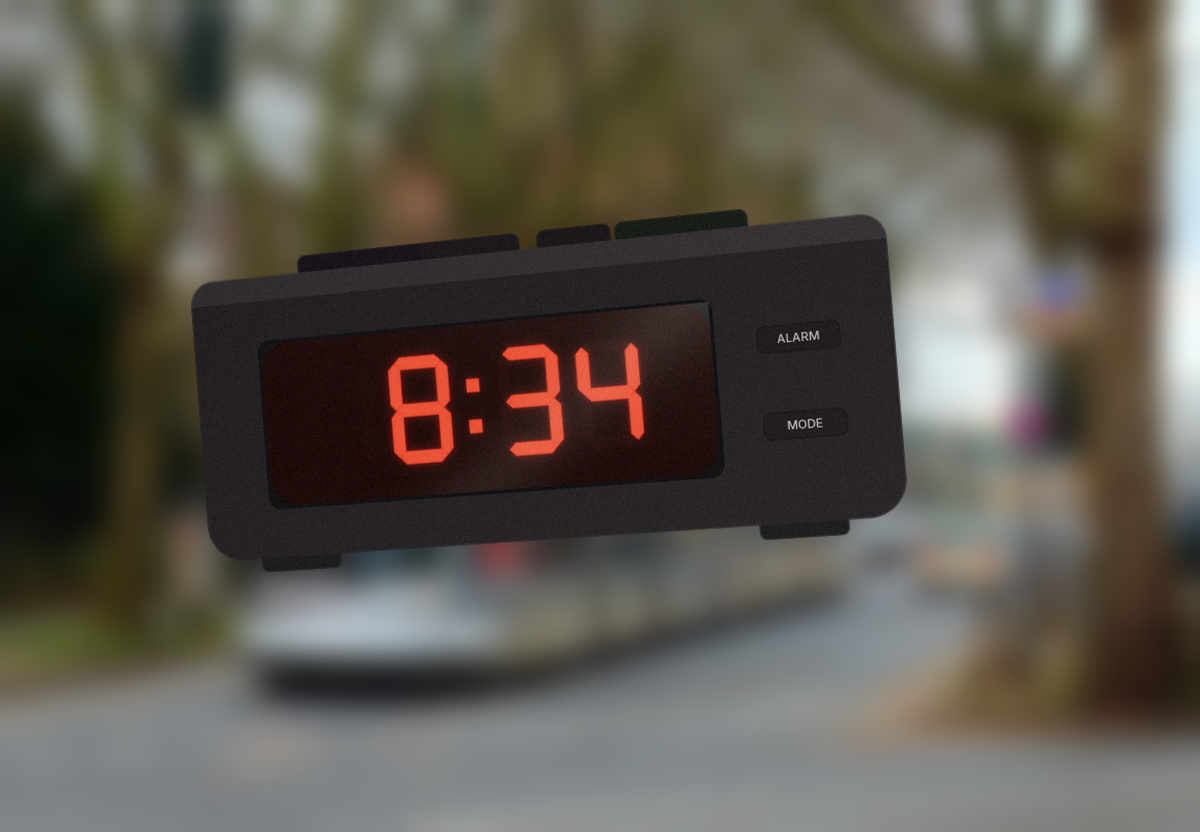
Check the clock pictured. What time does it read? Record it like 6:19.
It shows 8:34
